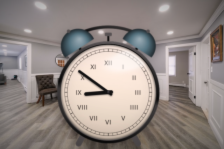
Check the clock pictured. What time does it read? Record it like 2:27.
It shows 8:51
